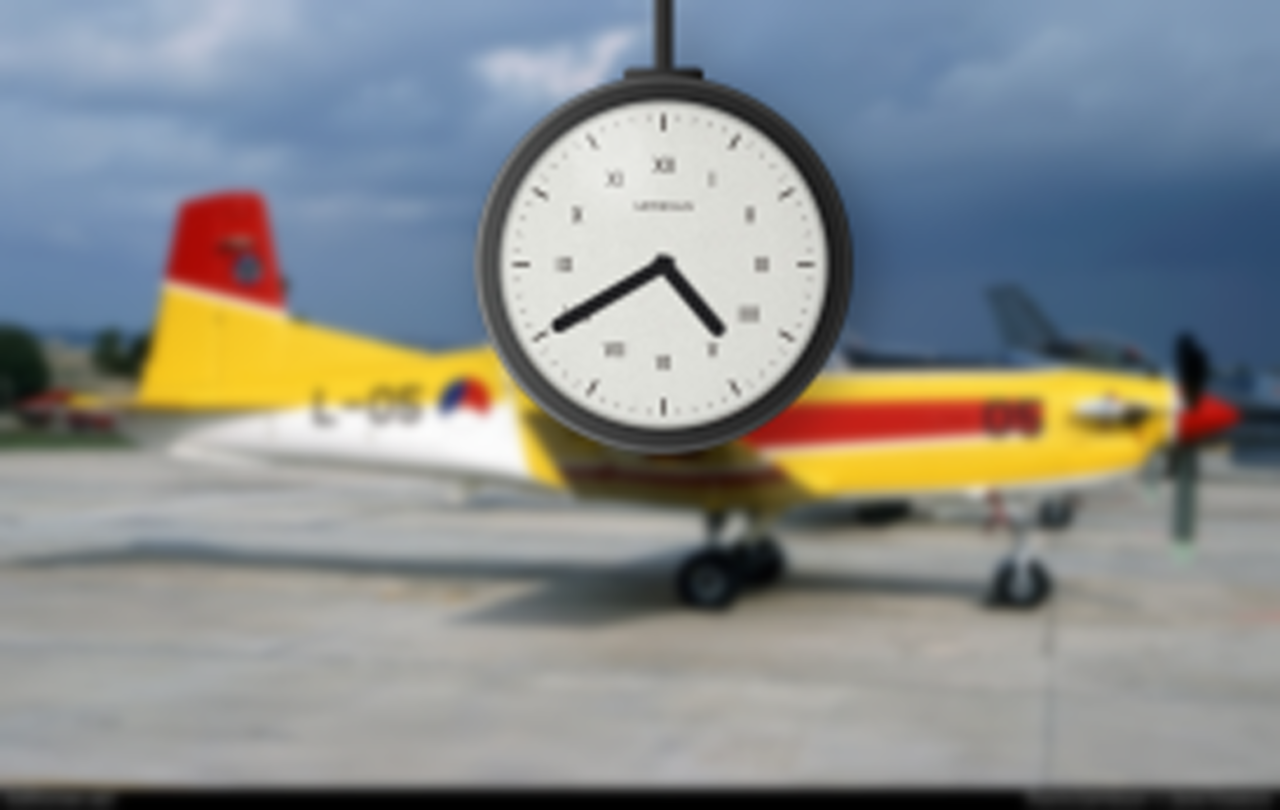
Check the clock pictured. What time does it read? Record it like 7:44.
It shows 4:40
